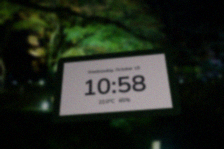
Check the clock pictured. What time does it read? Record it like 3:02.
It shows 10:58
